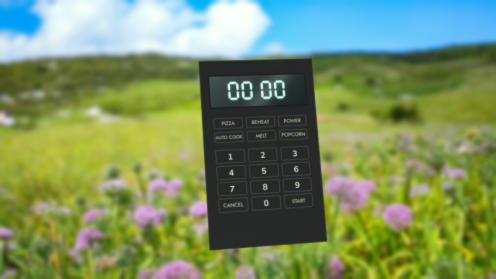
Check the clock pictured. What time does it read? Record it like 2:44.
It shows 0:00
